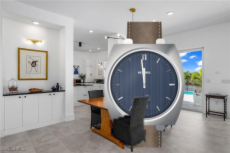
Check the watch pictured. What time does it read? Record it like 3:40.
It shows 11:59
